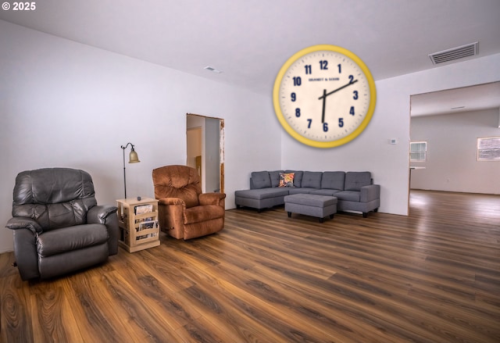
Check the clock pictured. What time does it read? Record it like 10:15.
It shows 6:11
